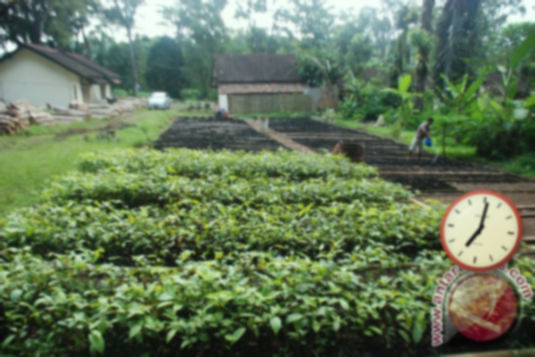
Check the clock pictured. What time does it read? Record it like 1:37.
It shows 7:01
